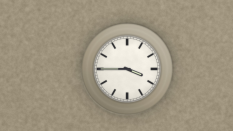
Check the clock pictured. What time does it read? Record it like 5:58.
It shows 3:45
